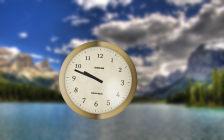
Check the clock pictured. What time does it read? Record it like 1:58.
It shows 9:48
